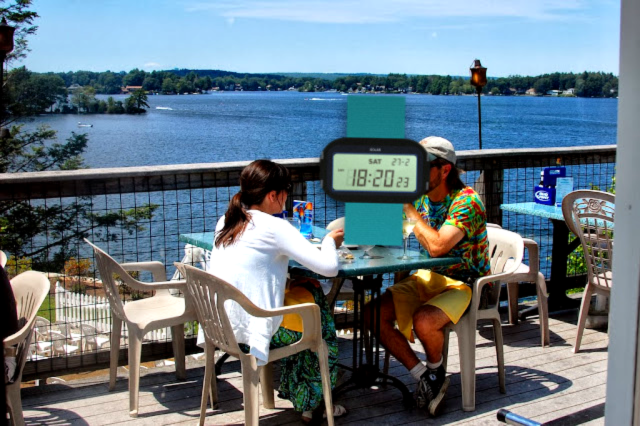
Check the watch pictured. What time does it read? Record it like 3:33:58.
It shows 18:20:23
